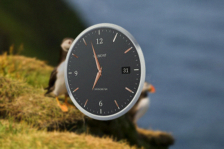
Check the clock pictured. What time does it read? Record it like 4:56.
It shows 6:57
